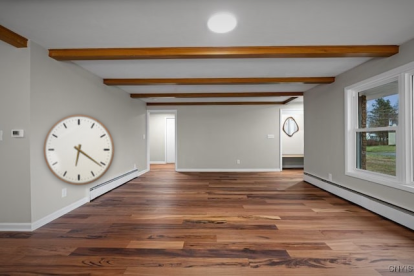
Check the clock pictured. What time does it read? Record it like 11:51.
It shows 6:21
